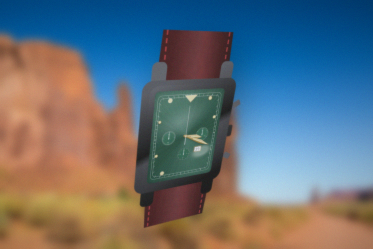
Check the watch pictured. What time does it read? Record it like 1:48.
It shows 3:19
